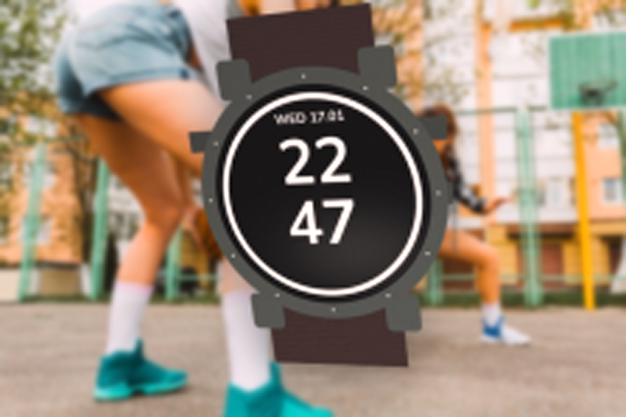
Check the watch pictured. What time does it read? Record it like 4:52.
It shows 22:47
